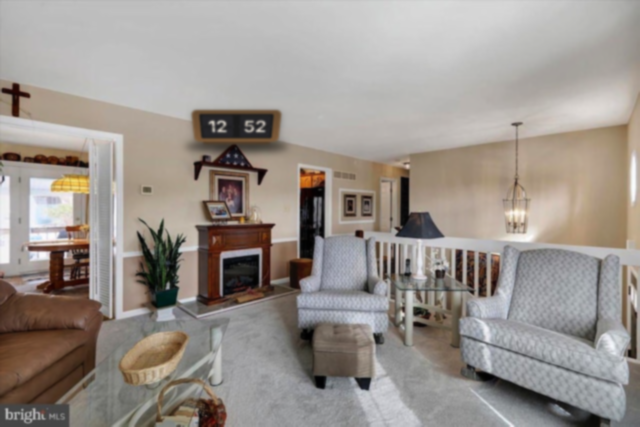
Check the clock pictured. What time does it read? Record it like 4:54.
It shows 12:52
